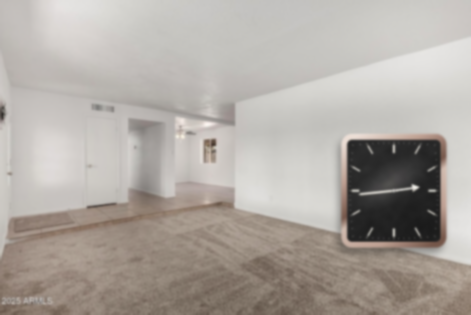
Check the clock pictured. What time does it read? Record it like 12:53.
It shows 2:44
